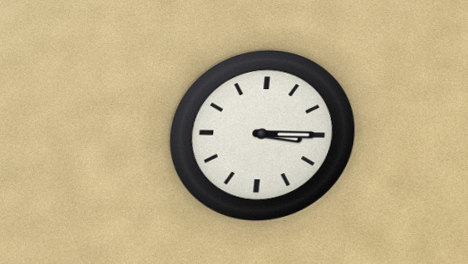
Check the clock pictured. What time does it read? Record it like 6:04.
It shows 3:15
